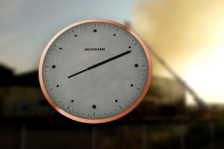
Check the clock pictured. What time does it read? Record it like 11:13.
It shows 8:11
